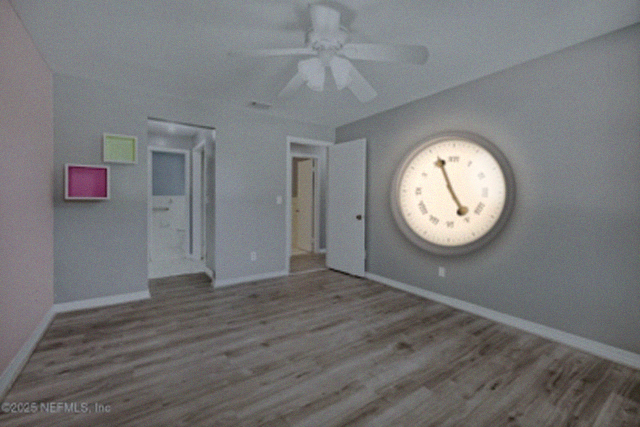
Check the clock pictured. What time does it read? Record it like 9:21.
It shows 4:56
